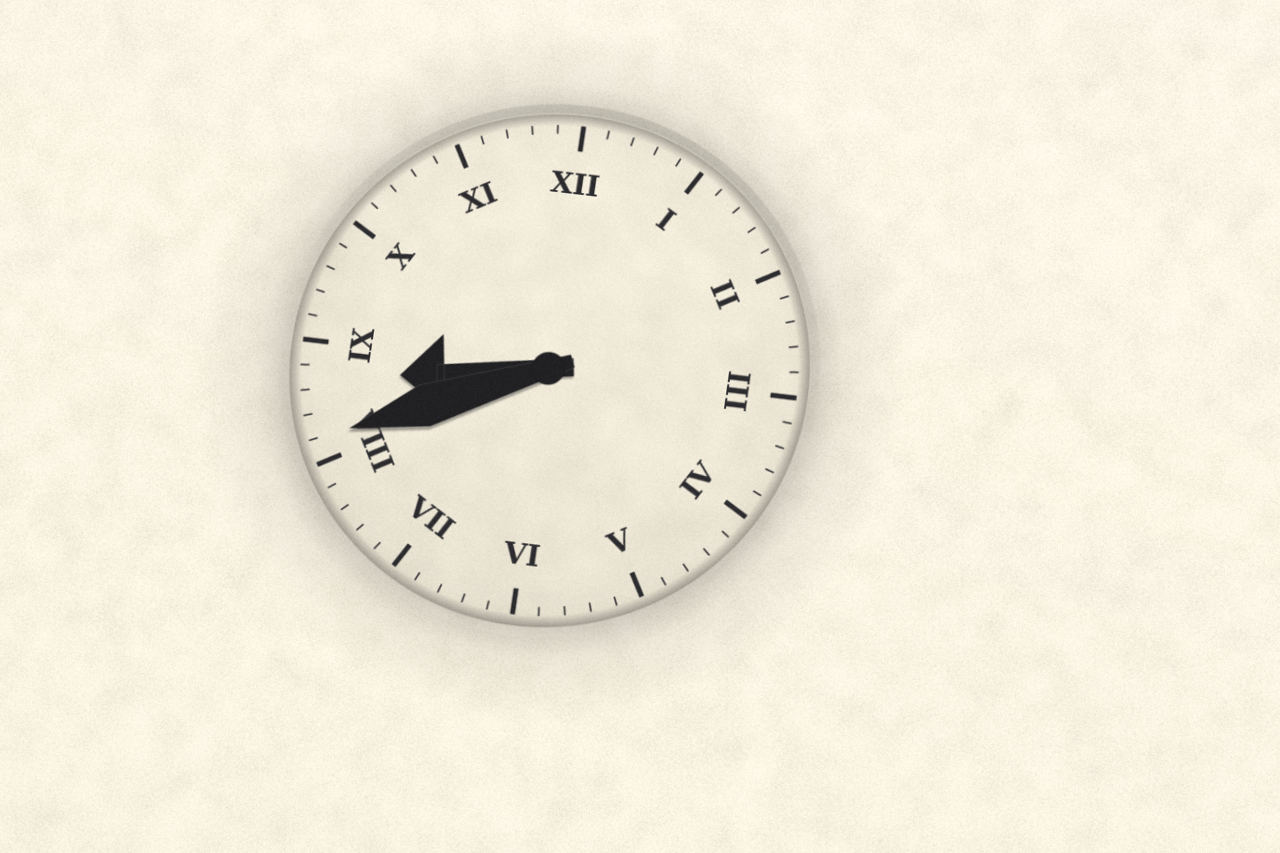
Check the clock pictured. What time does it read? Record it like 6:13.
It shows 8:41
